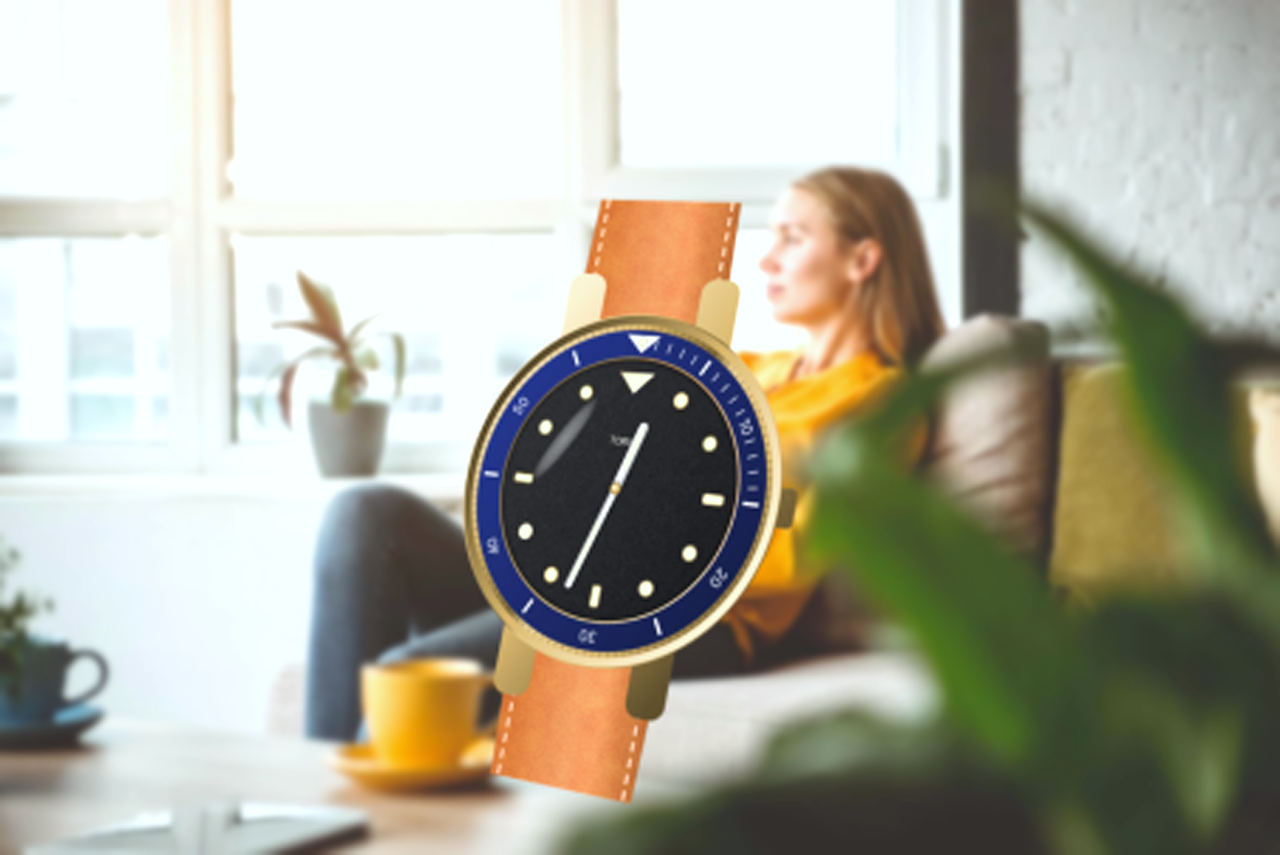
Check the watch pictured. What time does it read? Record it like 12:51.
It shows 12:33
